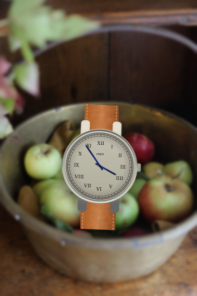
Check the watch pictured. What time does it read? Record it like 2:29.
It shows 3:54
